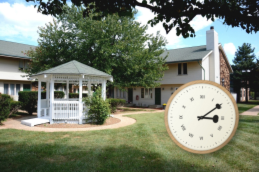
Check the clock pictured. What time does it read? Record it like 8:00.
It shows 3:09
